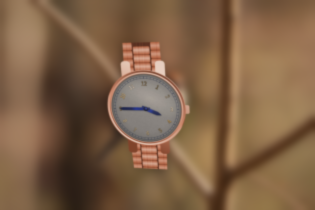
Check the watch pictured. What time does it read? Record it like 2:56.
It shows 3:45
